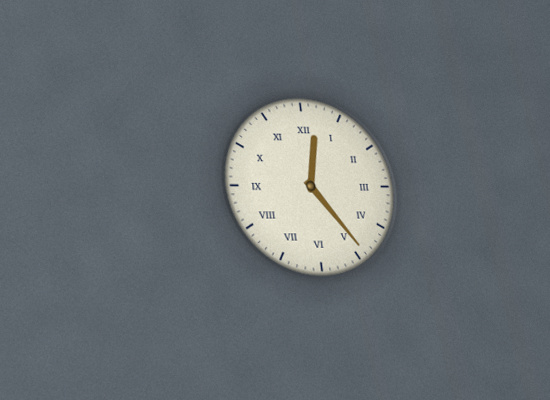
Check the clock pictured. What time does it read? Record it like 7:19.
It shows 12:24
